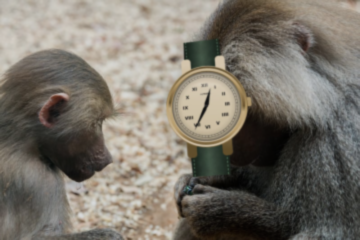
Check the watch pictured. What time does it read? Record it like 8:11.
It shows 12:35
